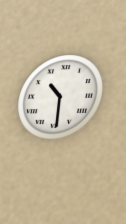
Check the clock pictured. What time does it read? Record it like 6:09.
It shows 10:29
